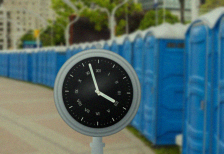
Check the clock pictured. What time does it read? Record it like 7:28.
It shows 3:57
